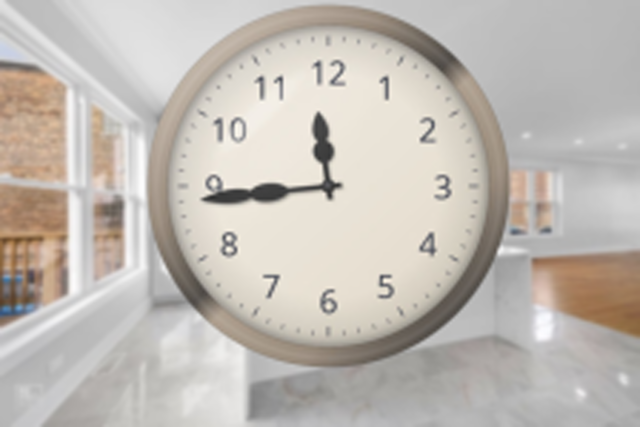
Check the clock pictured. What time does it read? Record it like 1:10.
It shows 11:44
